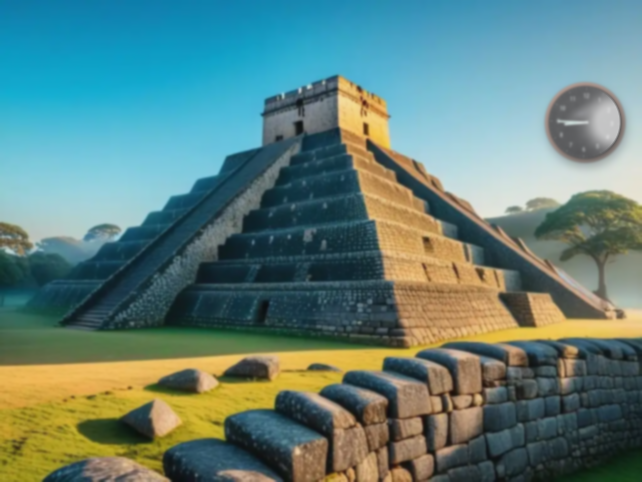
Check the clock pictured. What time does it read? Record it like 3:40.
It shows 8:45
